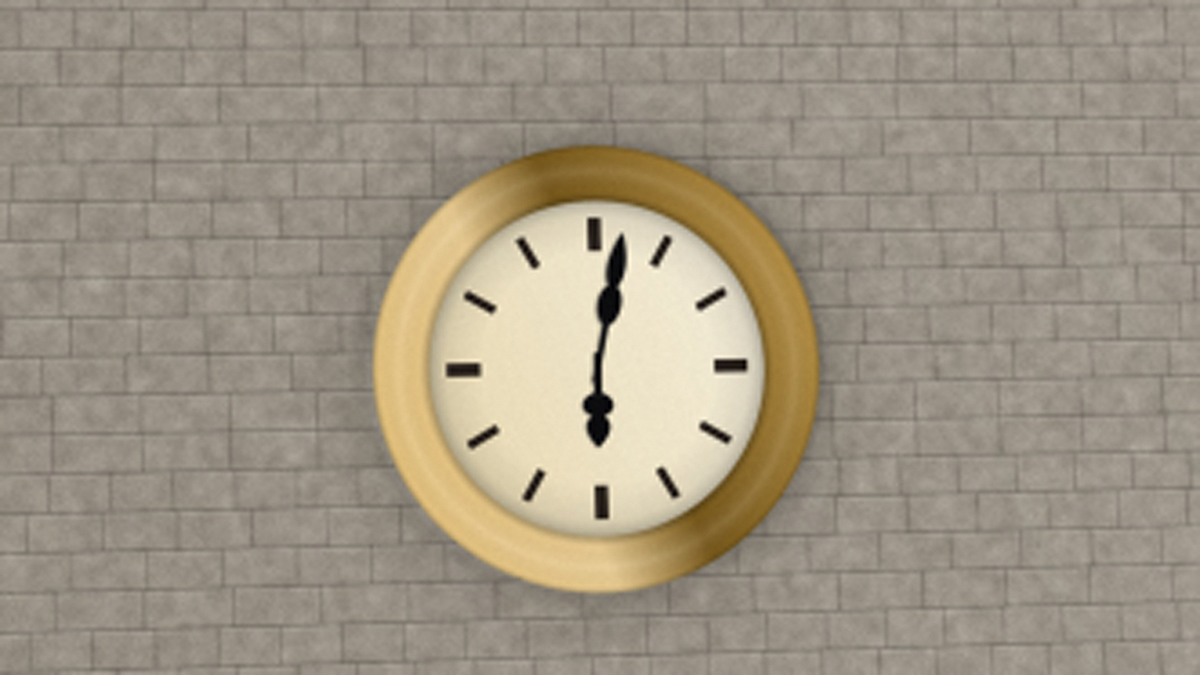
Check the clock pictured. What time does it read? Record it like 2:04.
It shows 6:02
